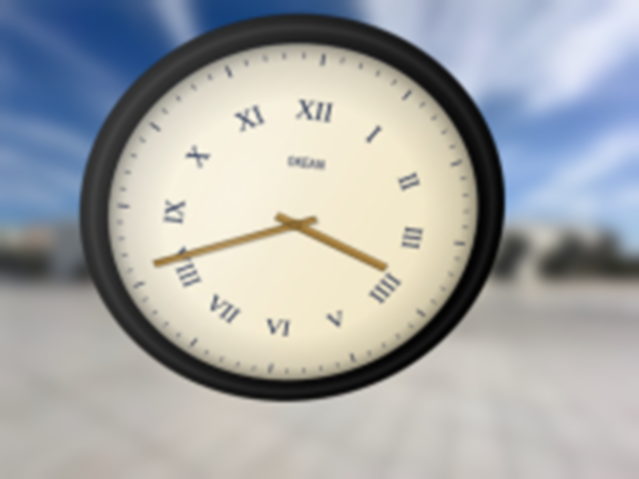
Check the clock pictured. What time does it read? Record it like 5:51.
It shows 3:41
